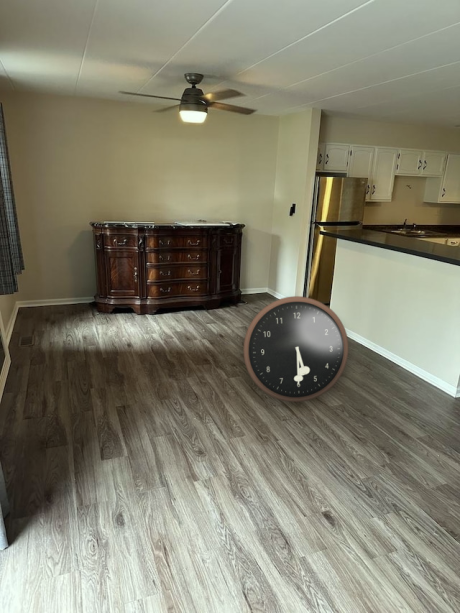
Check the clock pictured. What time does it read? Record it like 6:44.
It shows 5:30
